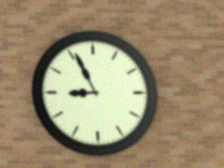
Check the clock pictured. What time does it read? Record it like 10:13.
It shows 8:56
